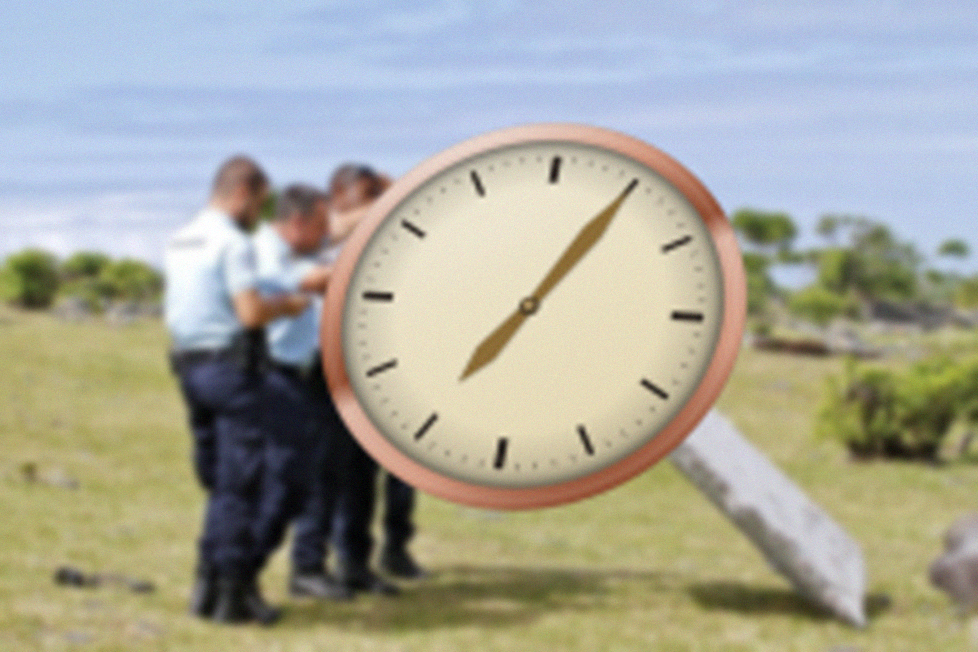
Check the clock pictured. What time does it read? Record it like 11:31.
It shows 7:05
